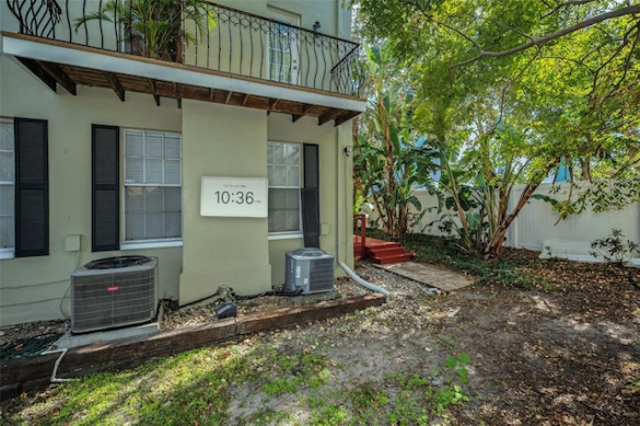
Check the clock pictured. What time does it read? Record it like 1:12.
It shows 10:36
